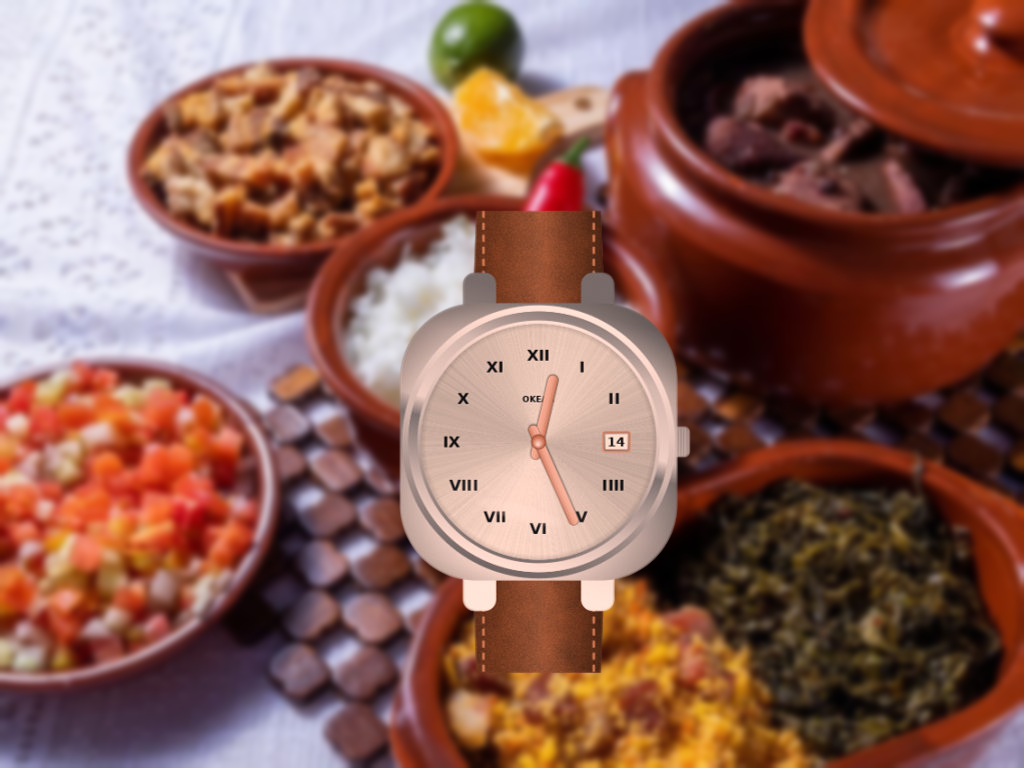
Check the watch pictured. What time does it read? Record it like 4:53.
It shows 12:26
